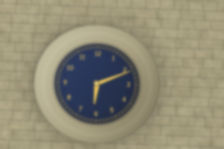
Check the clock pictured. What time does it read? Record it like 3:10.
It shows 6:11
